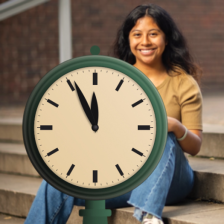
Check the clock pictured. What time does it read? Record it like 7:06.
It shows 11:56
